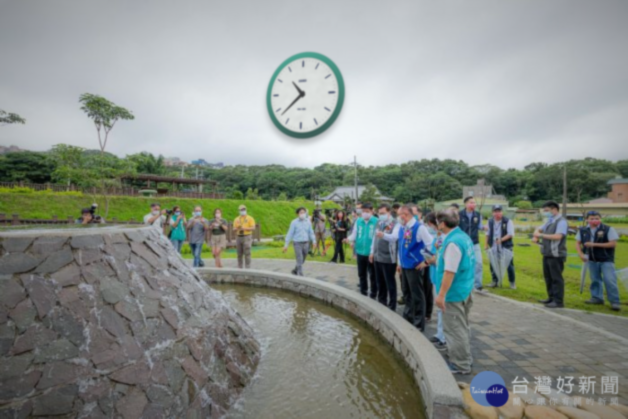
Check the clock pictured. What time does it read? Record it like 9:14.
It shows 10:38
